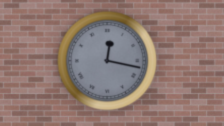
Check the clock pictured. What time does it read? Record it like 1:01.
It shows 12:17
